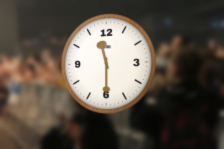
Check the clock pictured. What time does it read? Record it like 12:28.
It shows 11:30
